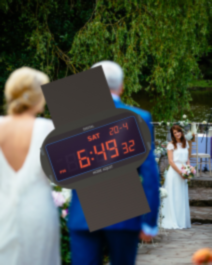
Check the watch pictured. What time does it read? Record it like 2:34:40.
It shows 6:49:32
